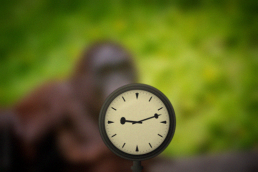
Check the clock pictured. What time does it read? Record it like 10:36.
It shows 9:12
